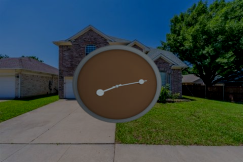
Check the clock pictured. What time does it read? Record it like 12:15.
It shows 8:13
